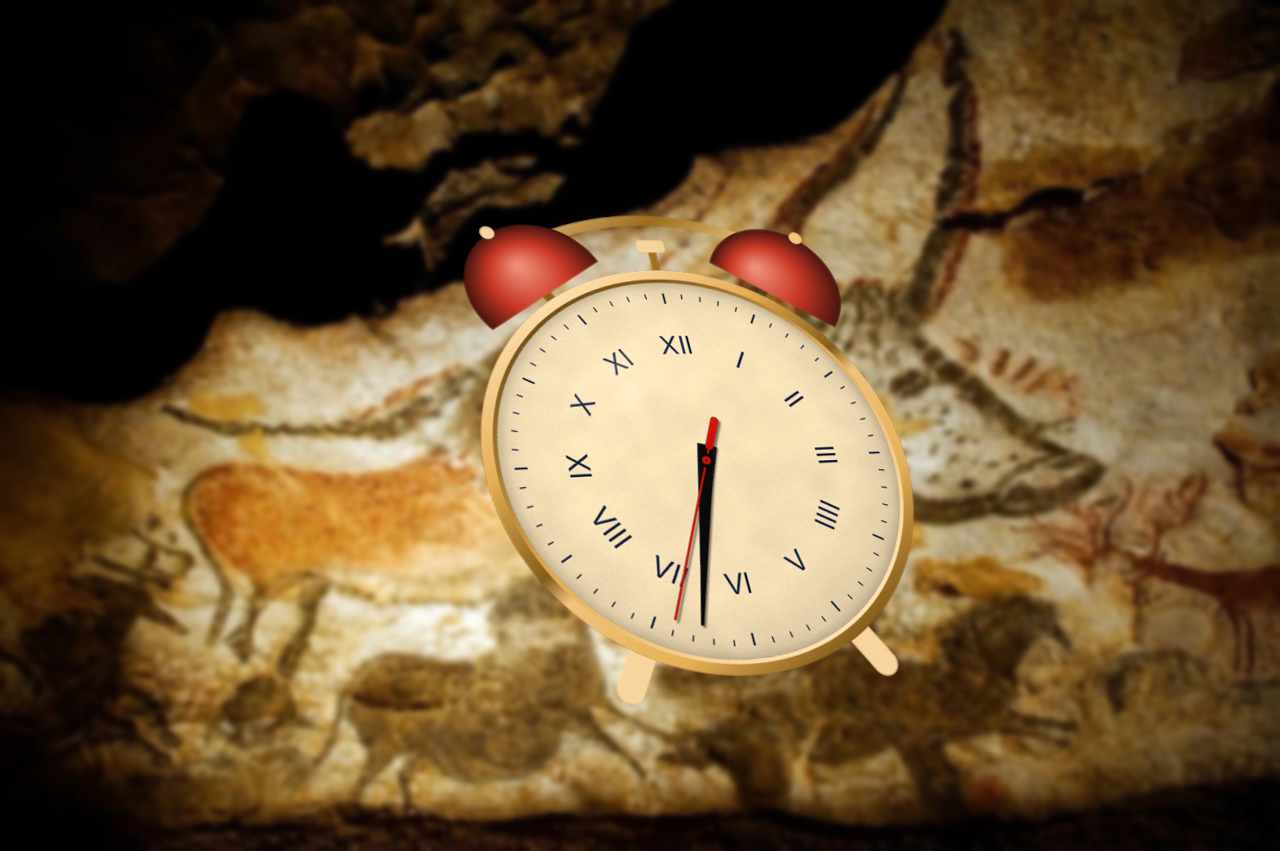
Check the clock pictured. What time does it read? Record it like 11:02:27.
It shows 6:32:34
